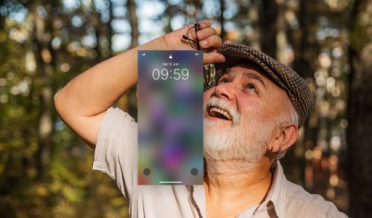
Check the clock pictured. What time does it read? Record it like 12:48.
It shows 9:59
